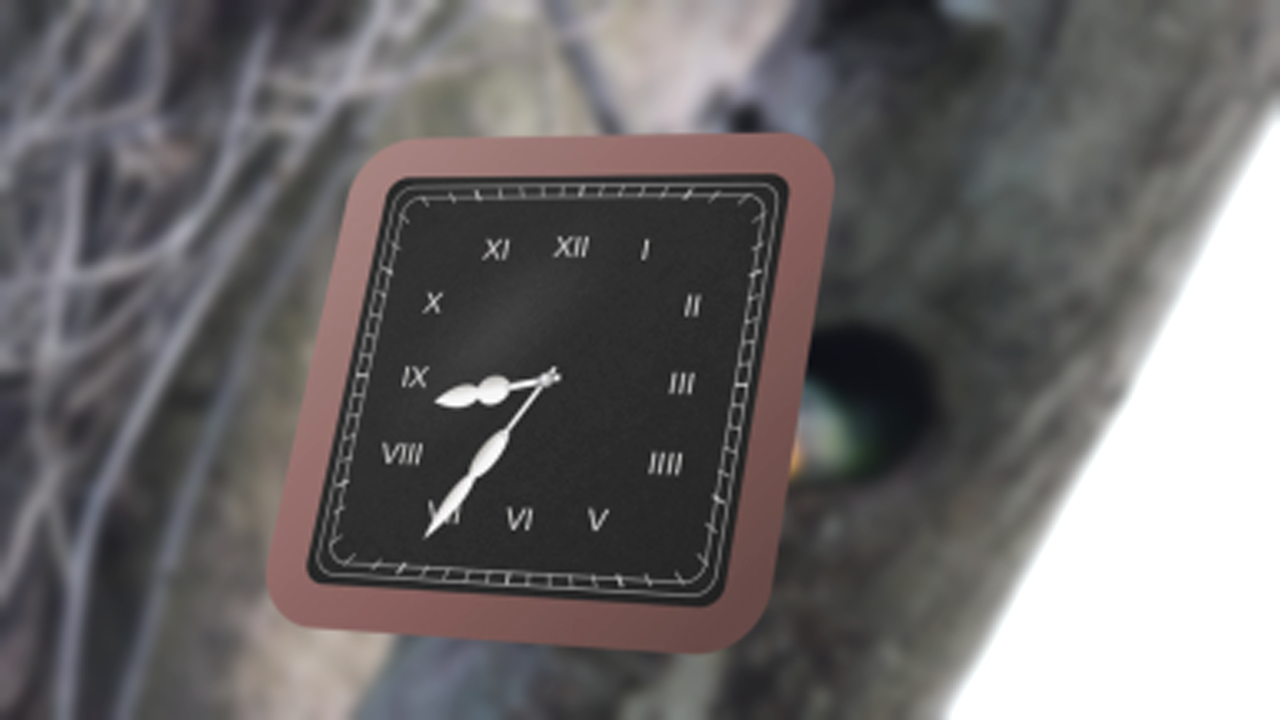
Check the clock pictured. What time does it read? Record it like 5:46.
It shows 8:35
